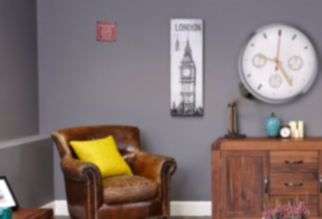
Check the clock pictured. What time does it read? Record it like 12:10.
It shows 9:24
